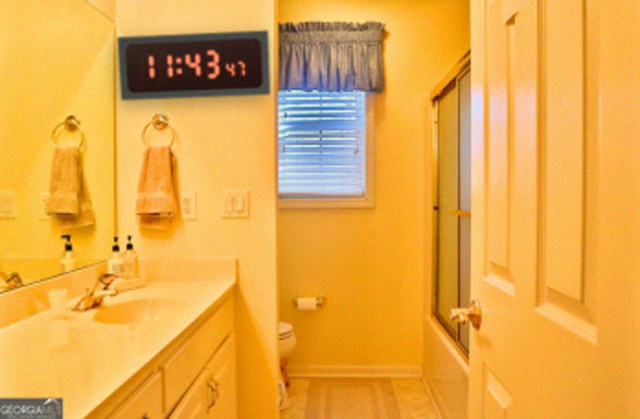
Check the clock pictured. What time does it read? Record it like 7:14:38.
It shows 11:43:47
